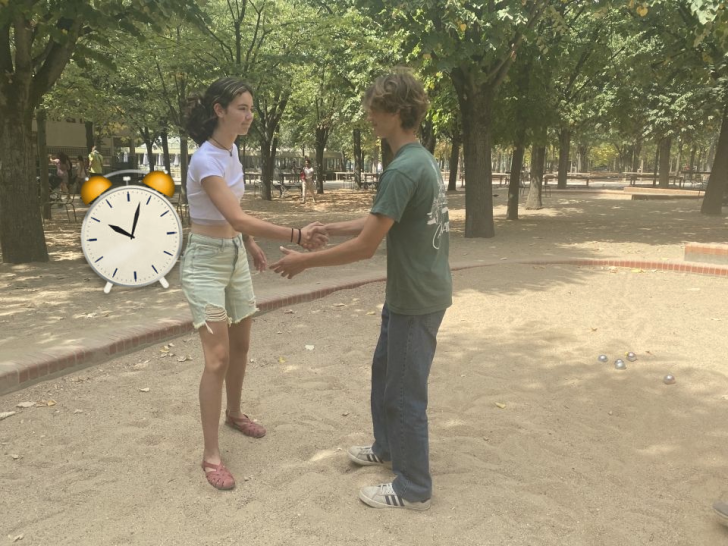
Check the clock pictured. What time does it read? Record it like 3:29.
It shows 10:03
